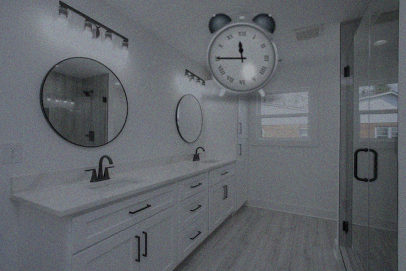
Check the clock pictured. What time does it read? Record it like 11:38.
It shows 11:45
